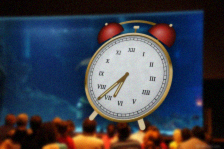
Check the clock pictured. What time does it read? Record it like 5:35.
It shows 6:37
